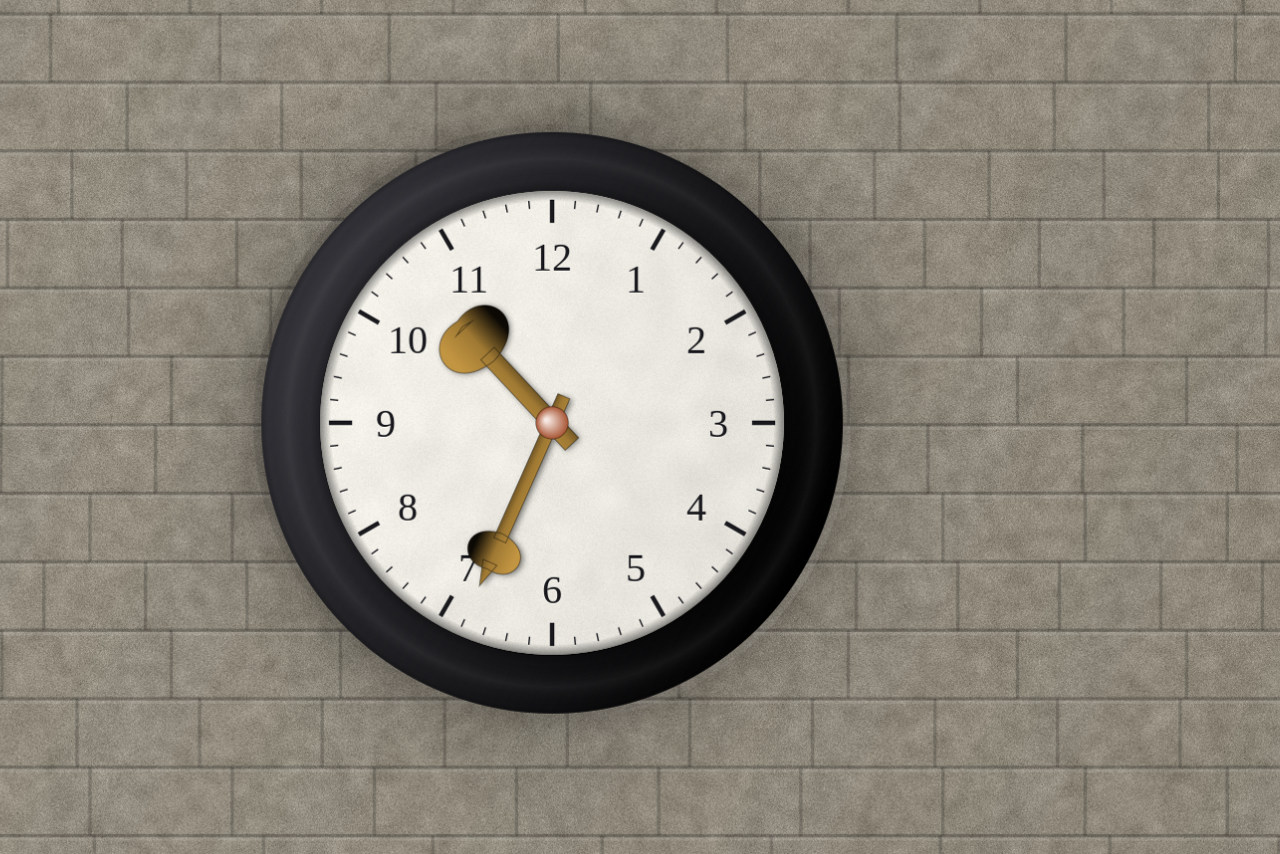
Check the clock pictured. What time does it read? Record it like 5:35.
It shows 10:34
